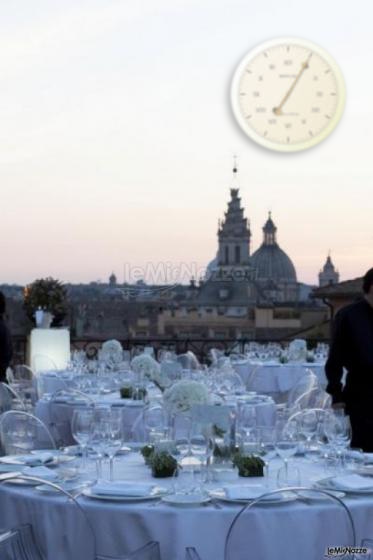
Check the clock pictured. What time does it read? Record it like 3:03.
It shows 7:05
